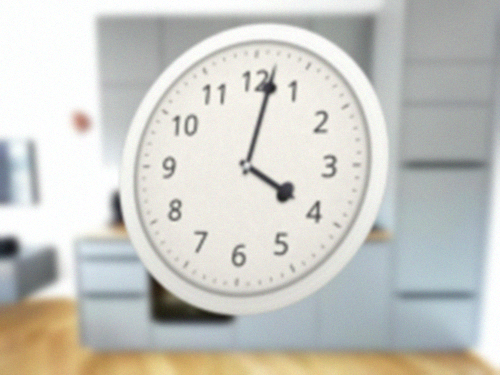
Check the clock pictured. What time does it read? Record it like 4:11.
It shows 4:02
